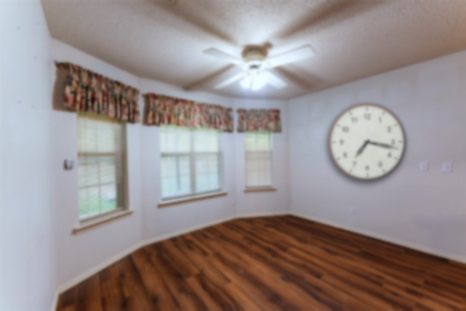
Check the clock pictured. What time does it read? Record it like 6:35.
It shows 7:17
